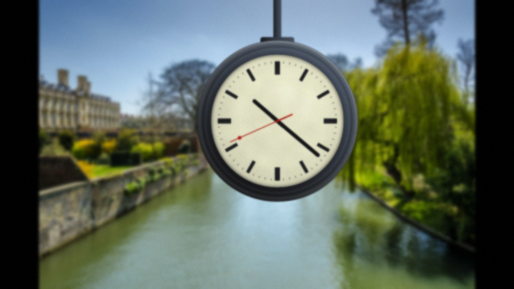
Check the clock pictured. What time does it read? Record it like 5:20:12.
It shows 10:21:41
